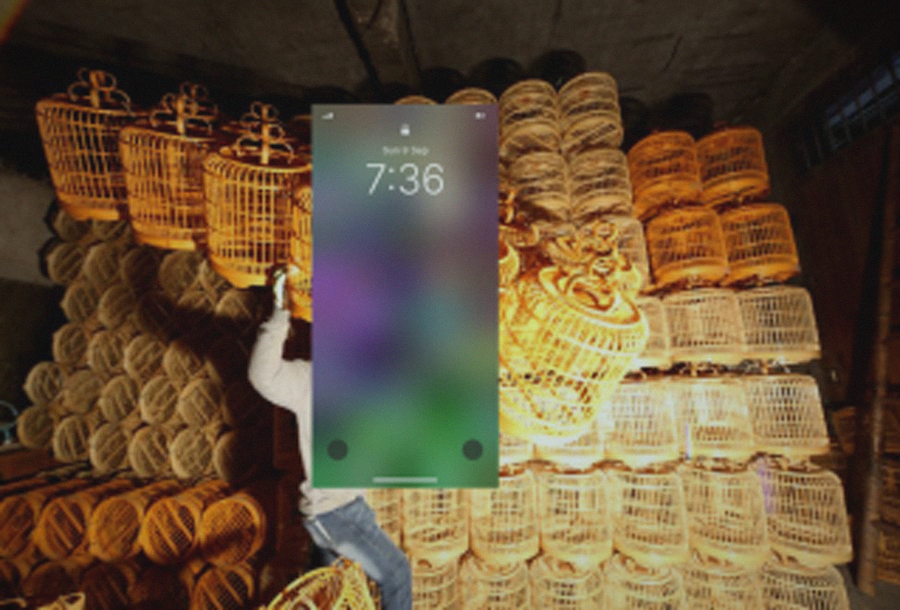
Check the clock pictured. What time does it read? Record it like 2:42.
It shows 7:36
